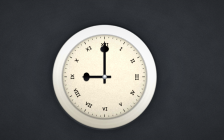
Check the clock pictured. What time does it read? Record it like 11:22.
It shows 9:00
